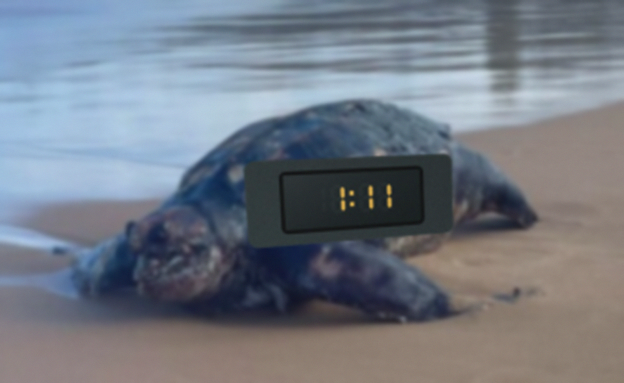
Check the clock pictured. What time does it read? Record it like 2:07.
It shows 1:11
